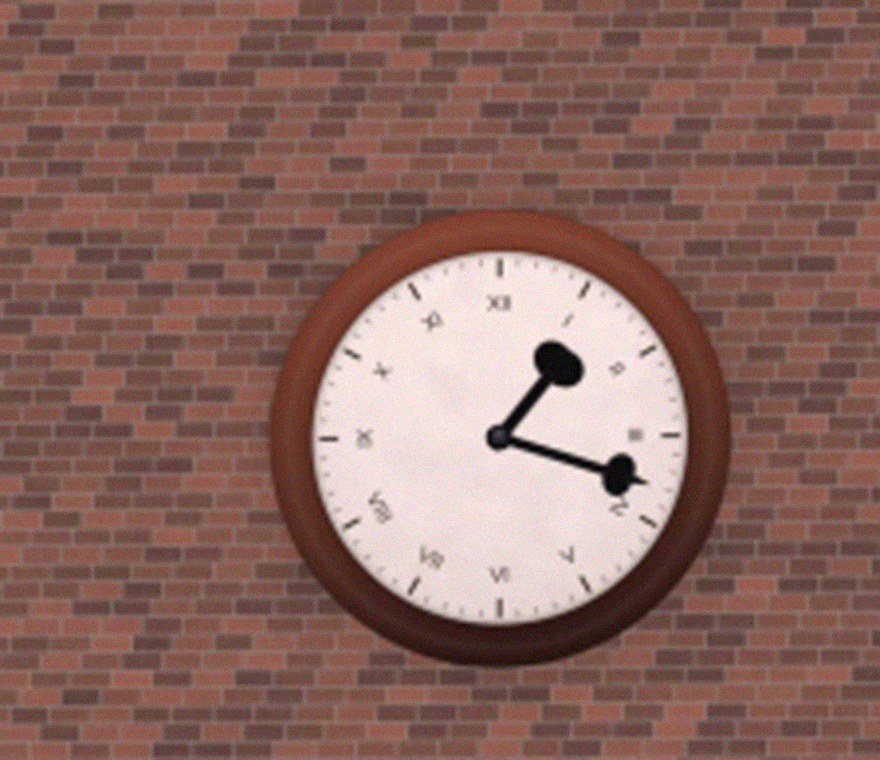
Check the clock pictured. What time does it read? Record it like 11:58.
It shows 1:18
